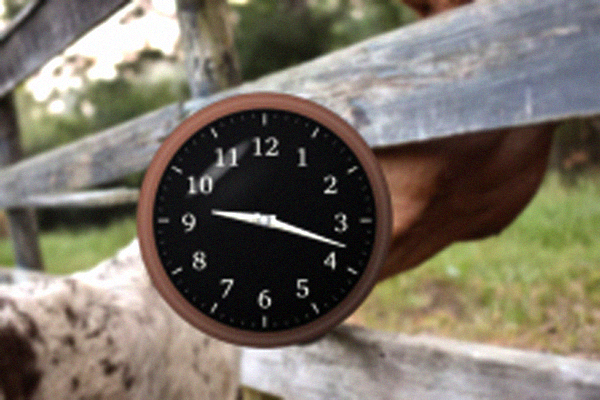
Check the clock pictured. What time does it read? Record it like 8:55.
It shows 9:18
